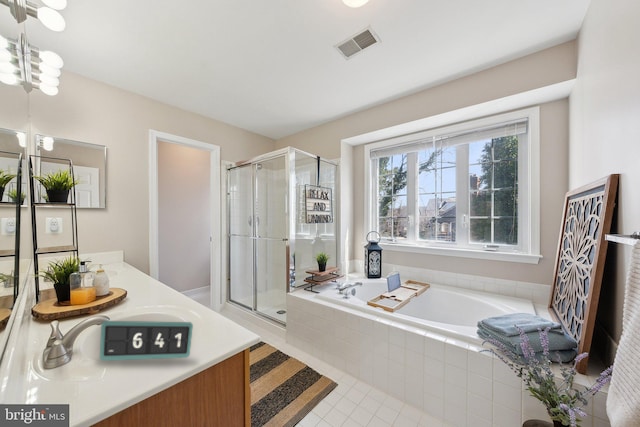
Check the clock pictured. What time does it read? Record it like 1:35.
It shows 6:41
